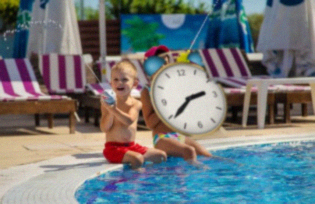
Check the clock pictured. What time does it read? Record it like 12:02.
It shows 2:39
